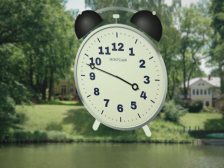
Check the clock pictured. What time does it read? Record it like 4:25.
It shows 3:48
